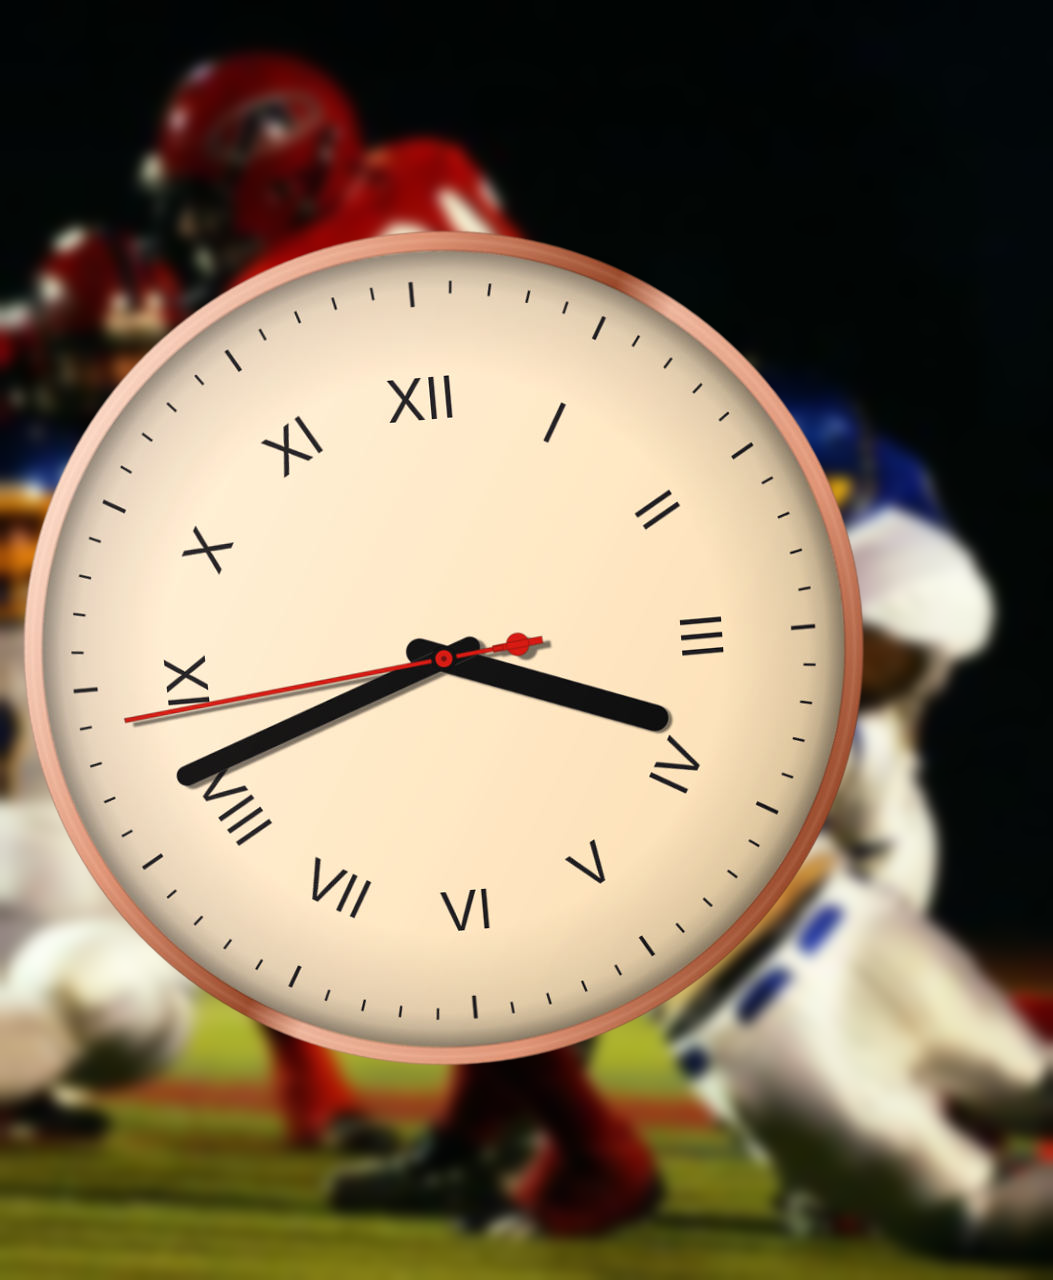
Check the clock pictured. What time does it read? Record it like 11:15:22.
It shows 3:41:44
